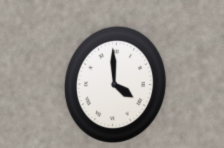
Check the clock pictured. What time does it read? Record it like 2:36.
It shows 3:59
